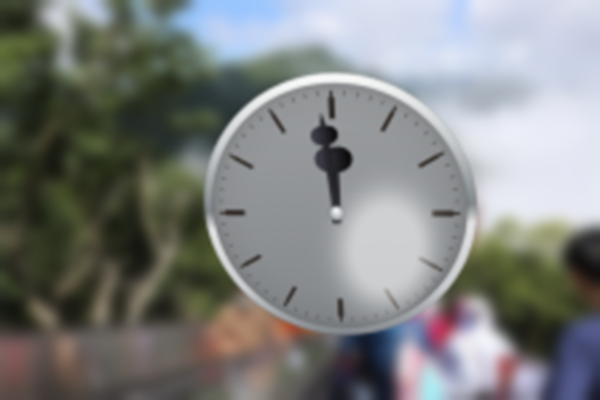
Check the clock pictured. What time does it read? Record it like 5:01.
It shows 11:59
